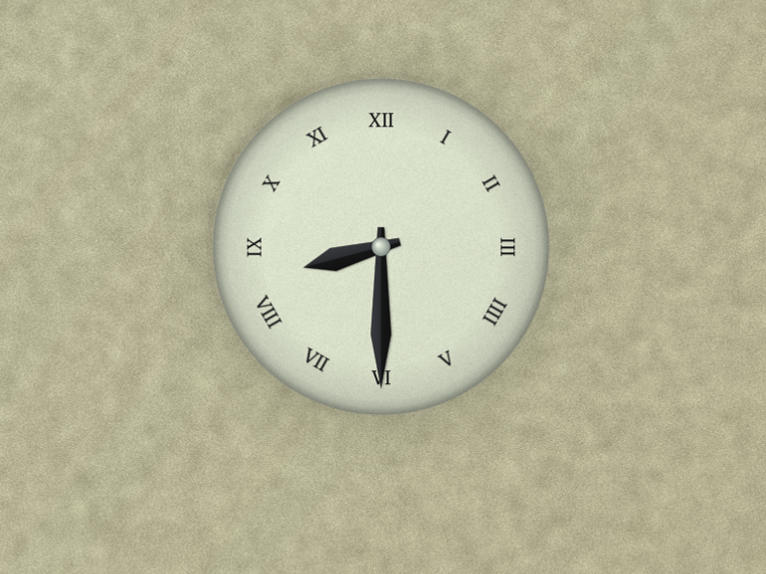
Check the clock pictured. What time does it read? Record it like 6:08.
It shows 8:30
